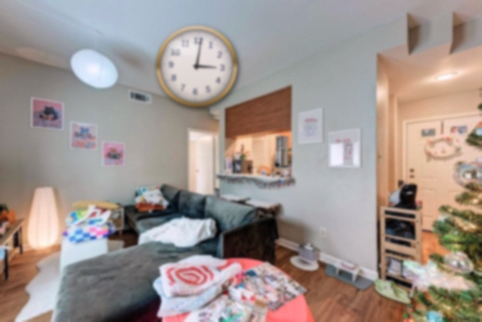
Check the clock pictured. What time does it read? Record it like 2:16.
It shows 3:01
